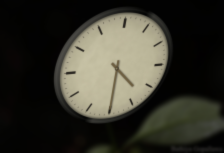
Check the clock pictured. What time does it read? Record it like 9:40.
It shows 4:30
